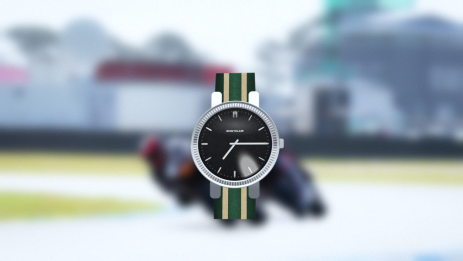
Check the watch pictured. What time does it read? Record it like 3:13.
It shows 7:15
